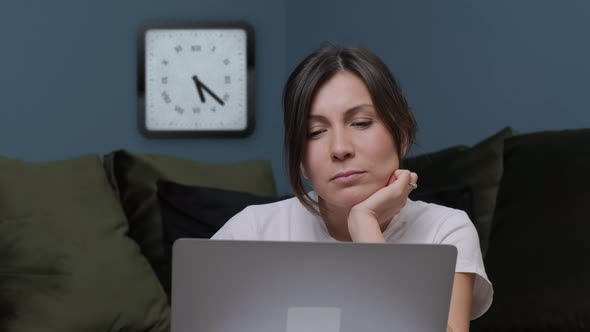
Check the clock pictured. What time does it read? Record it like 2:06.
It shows 5:22
